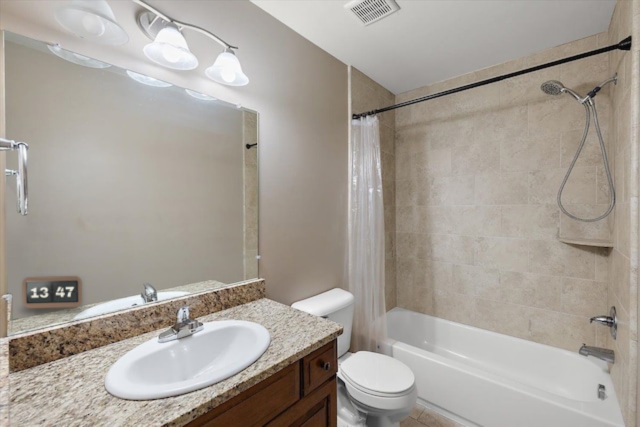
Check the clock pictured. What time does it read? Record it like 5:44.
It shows 13:47
